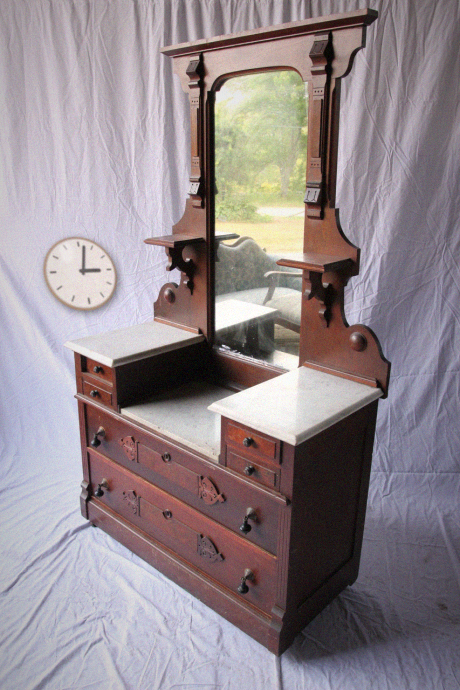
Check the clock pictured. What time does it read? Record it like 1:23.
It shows 3:02
